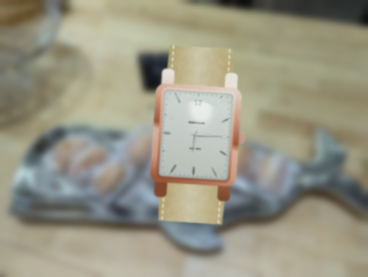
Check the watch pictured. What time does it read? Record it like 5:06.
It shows 6:15
